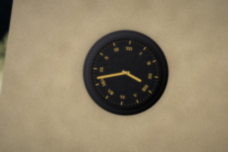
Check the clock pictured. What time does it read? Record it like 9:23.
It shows 3:42
